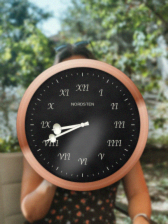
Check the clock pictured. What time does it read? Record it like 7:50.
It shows 8:41
